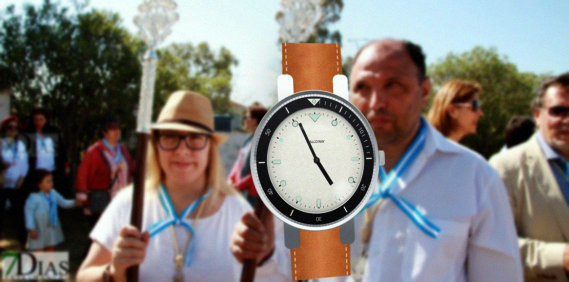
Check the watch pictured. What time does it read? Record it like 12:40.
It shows 4:56
